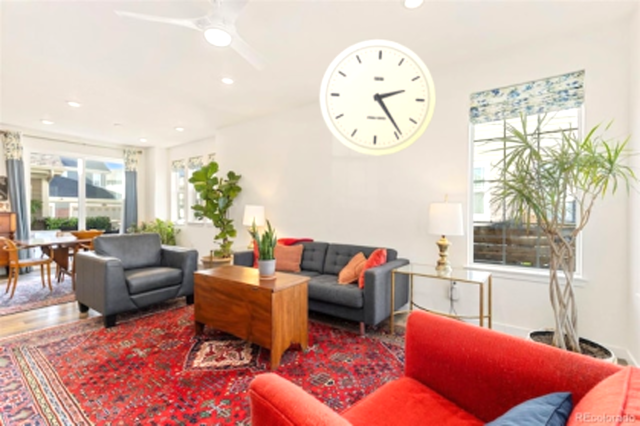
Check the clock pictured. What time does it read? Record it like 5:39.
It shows 2:24
